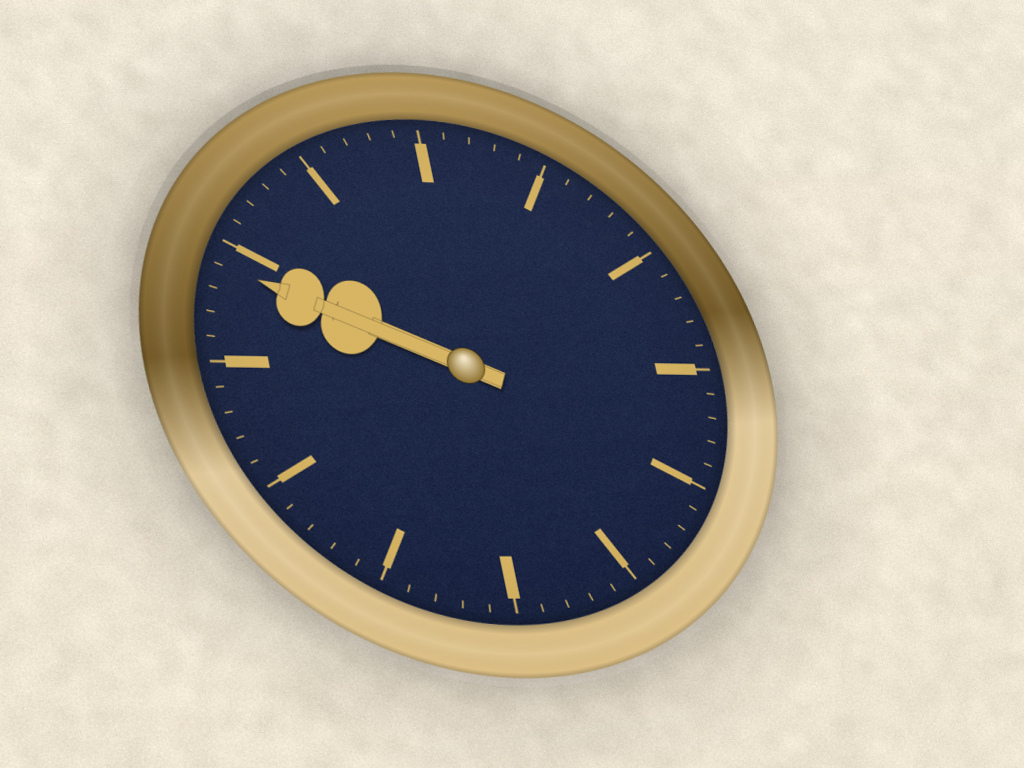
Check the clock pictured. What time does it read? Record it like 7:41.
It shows 9:49
